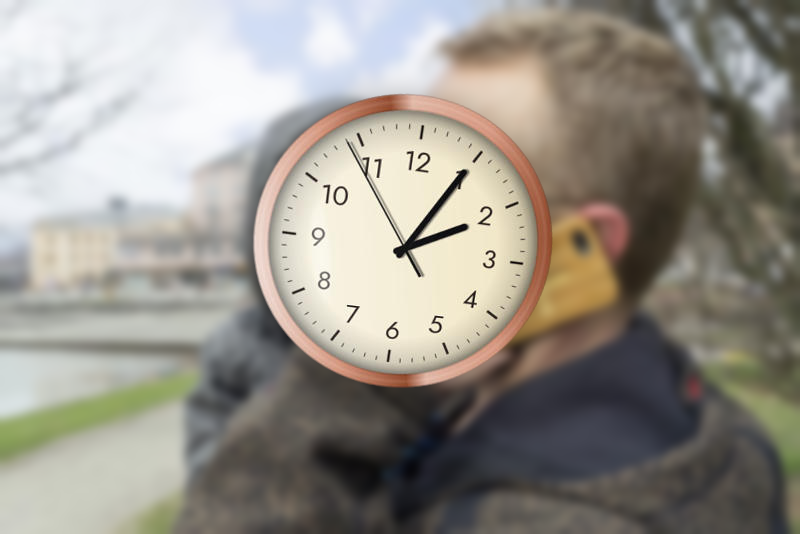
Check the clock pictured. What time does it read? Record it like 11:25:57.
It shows 2:04:54
